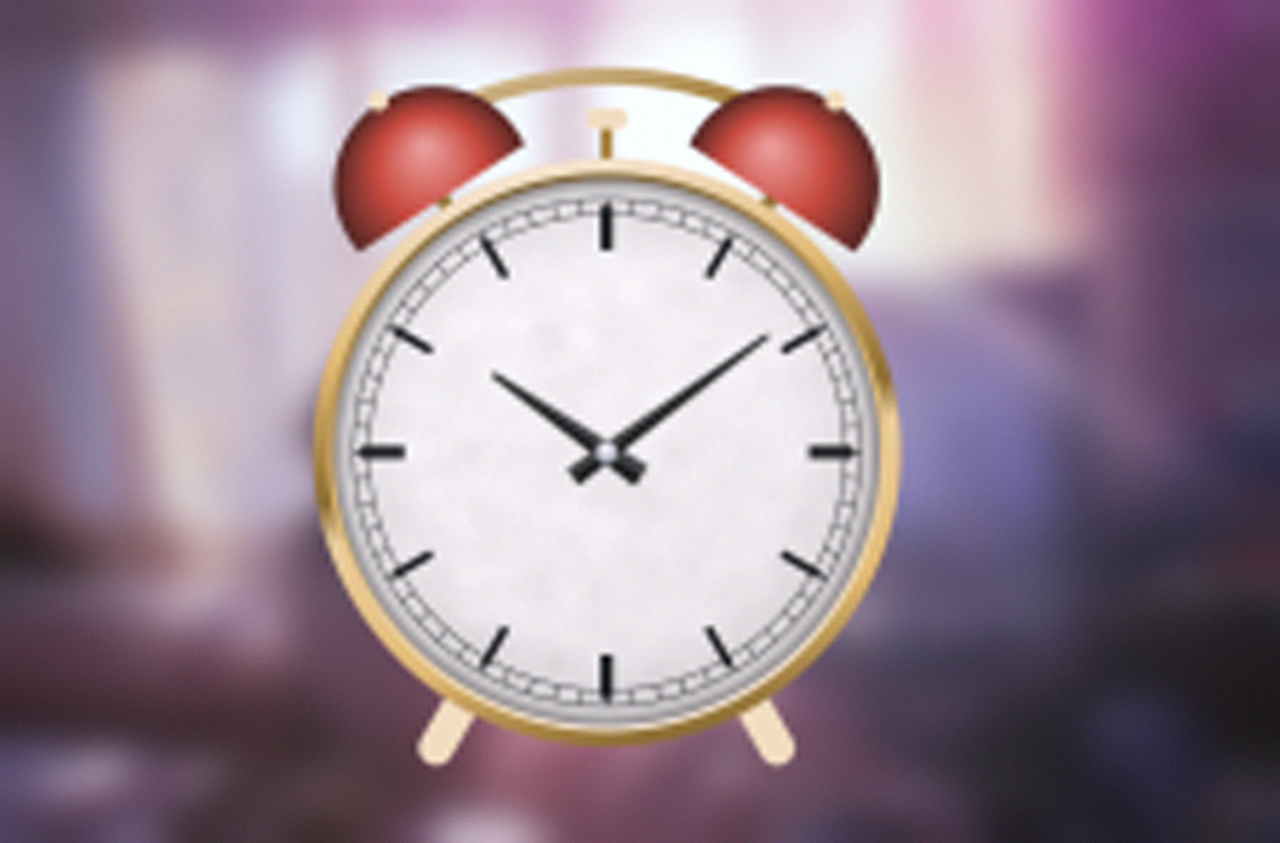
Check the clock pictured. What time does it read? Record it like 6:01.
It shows 10:09
